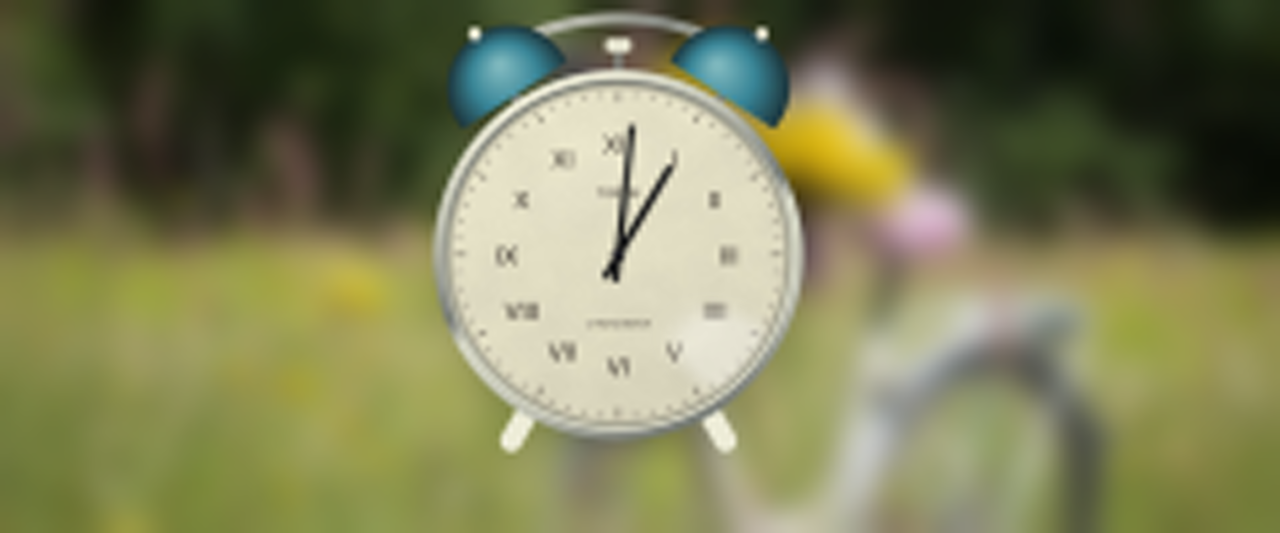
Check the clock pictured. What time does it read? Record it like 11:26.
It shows 1:01
